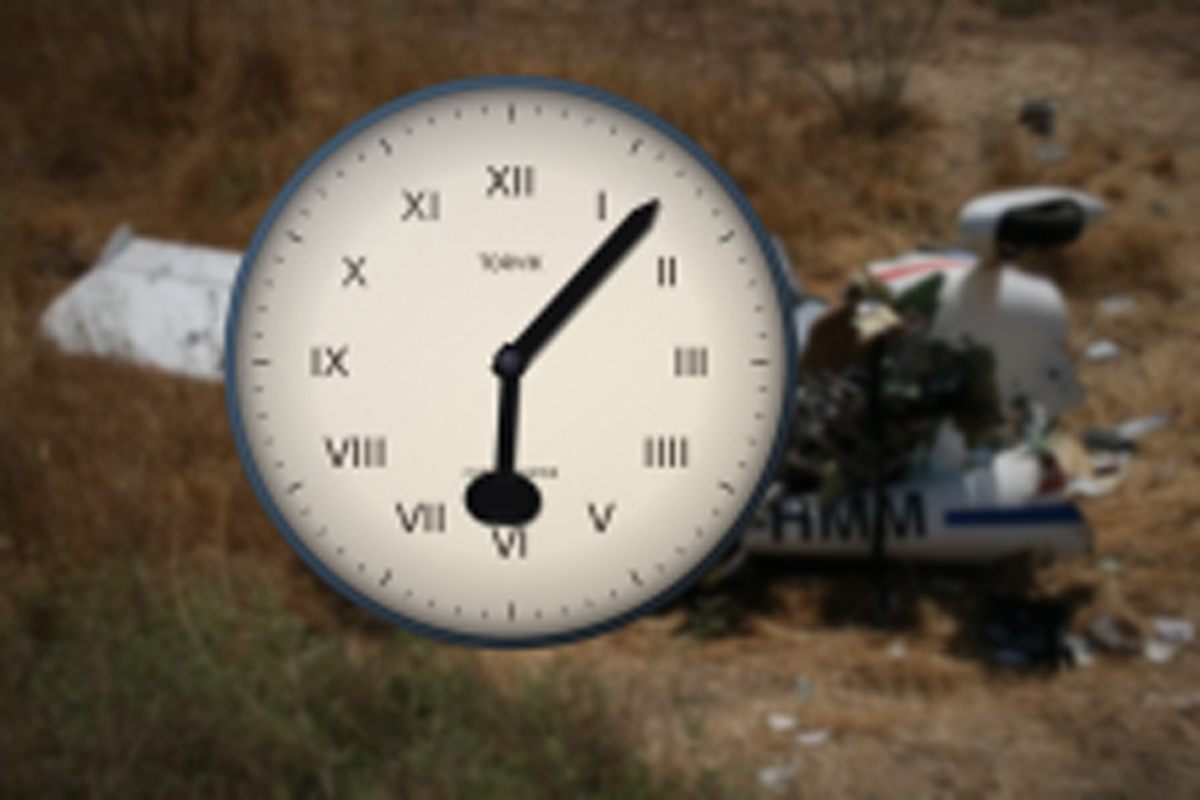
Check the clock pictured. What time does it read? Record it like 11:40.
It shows 6:07
